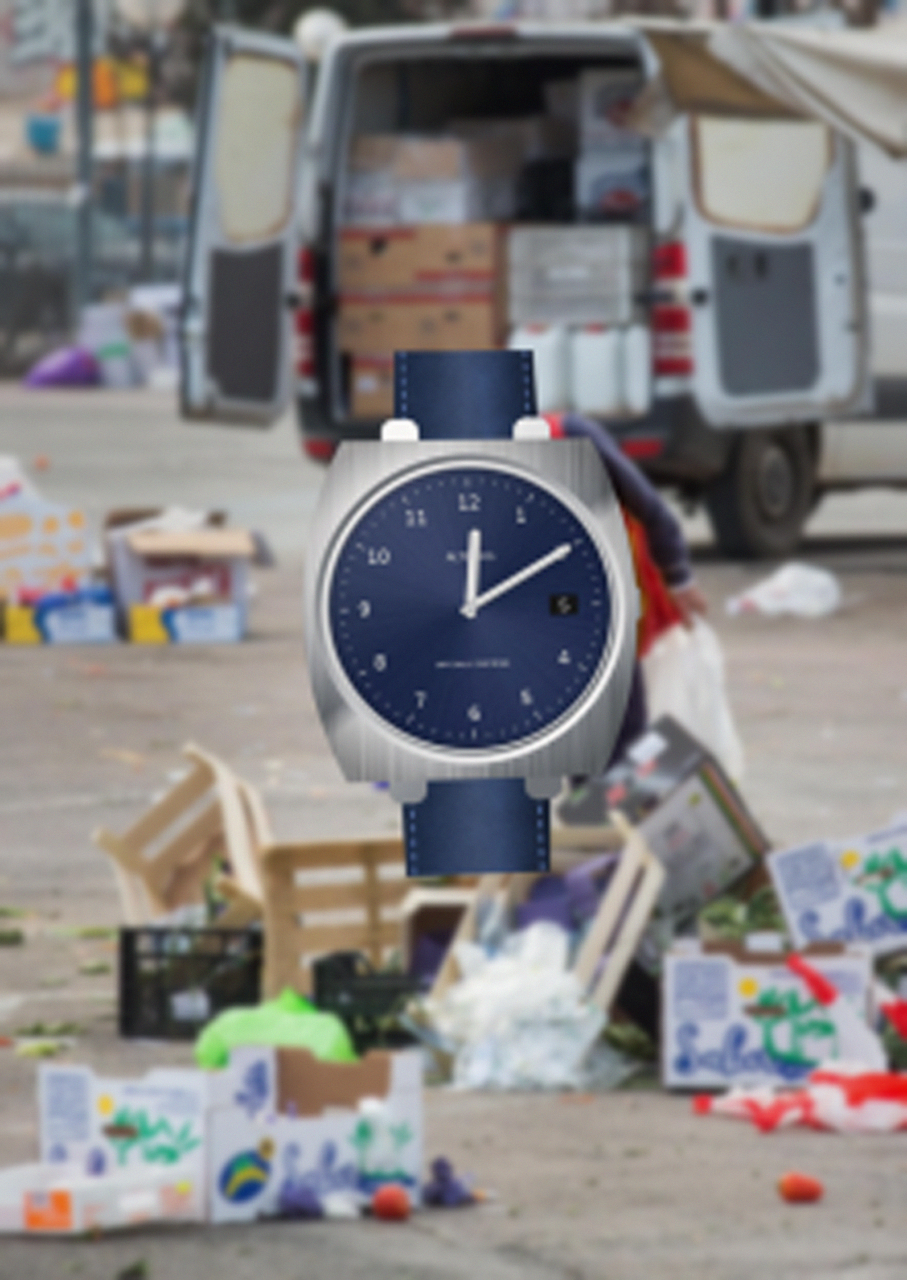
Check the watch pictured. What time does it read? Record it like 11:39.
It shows 12:10
